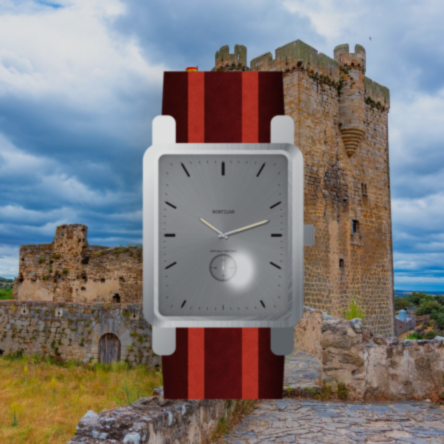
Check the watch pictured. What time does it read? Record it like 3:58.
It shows 10:12
